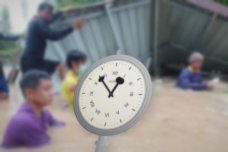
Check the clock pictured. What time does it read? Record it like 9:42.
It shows 12:53
